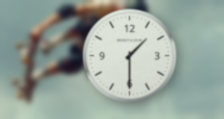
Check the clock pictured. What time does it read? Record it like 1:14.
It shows 1:30
